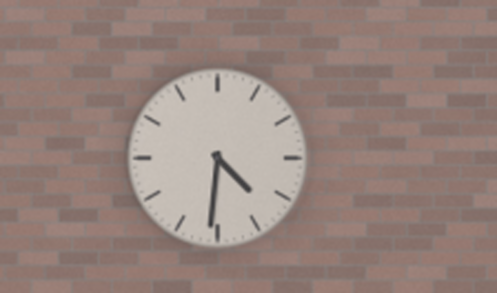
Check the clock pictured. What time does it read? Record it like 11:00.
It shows 4:31
